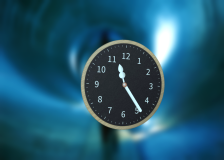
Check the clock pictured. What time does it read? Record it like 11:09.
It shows 11:24
